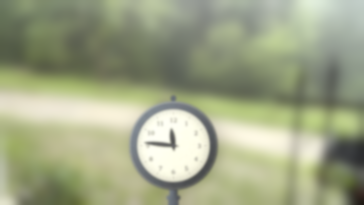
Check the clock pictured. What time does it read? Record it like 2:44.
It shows 11:46
